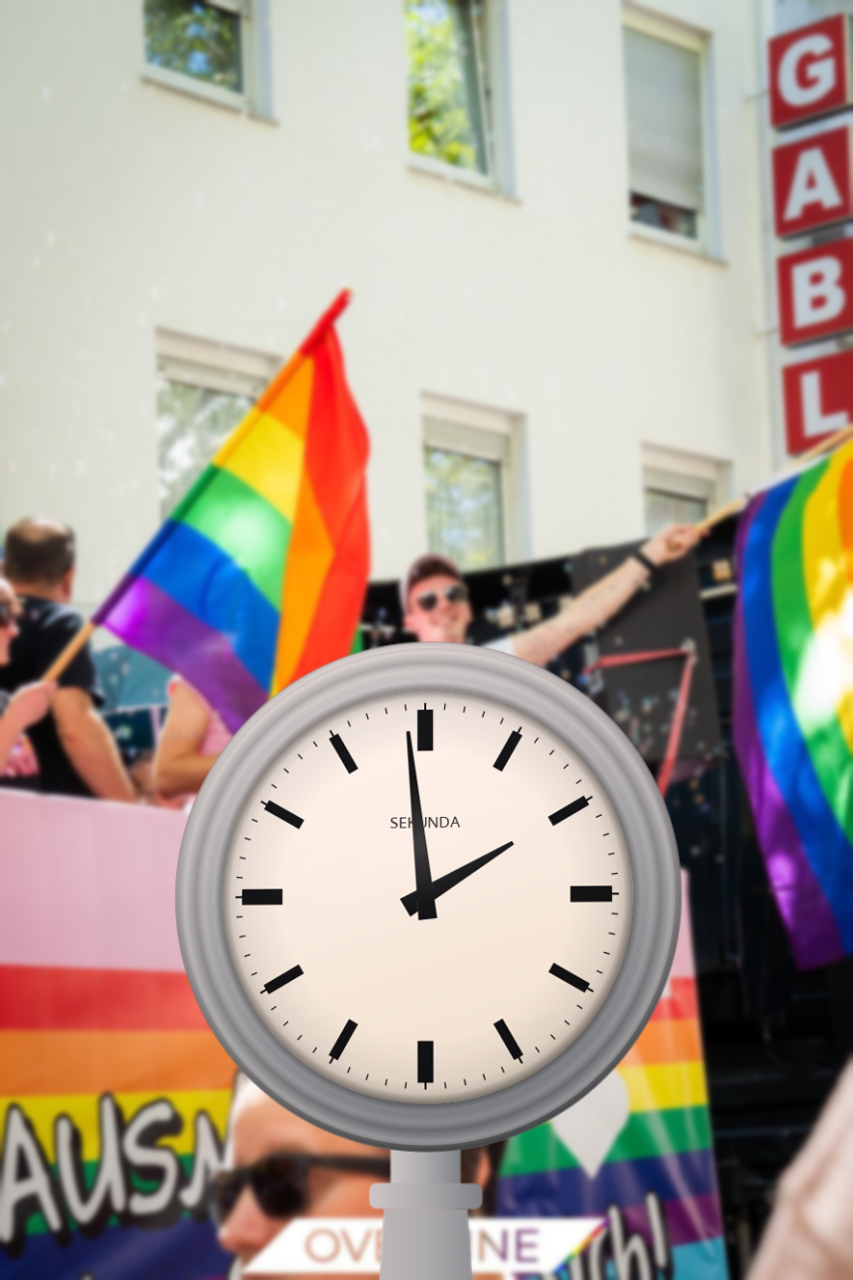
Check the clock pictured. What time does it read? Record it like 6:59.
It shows 1:59
